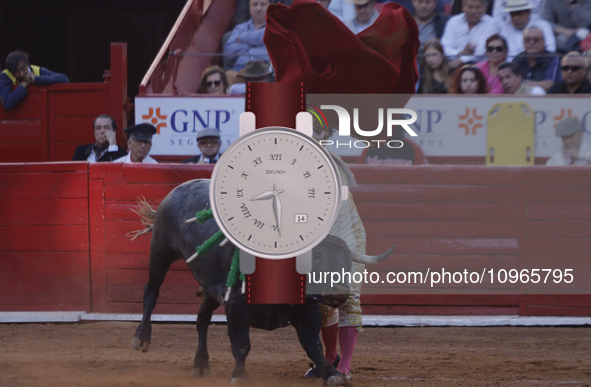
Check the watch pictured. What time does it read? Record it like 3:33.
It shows 8:29
